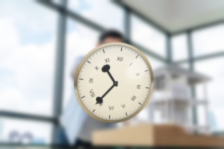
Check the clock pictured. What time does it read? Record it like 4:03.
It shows 10:36
